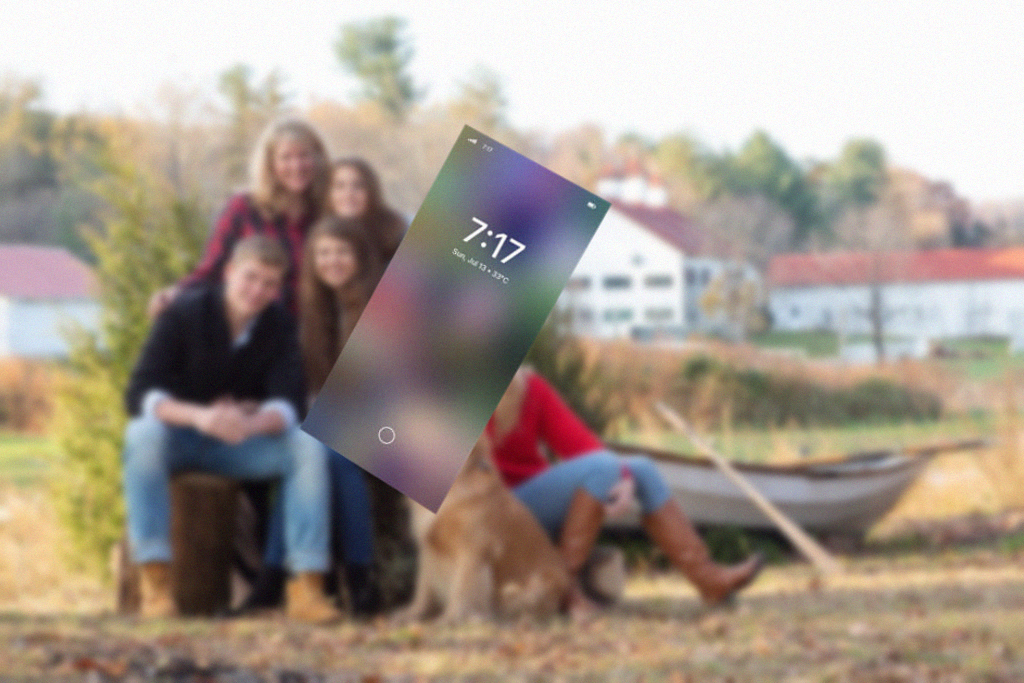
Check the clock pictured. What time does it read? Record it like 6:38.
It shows 7:17
